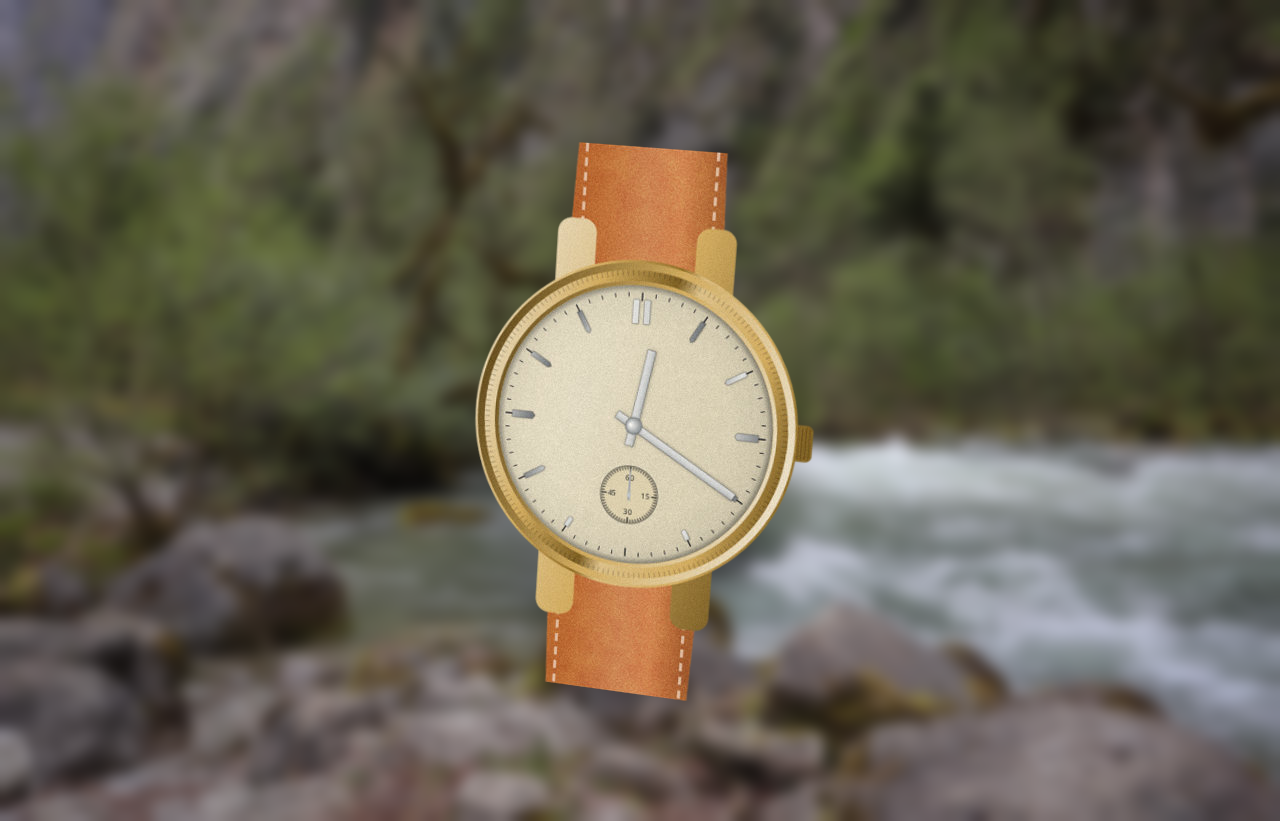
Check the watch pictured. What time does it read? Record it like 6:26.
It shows 12:20
